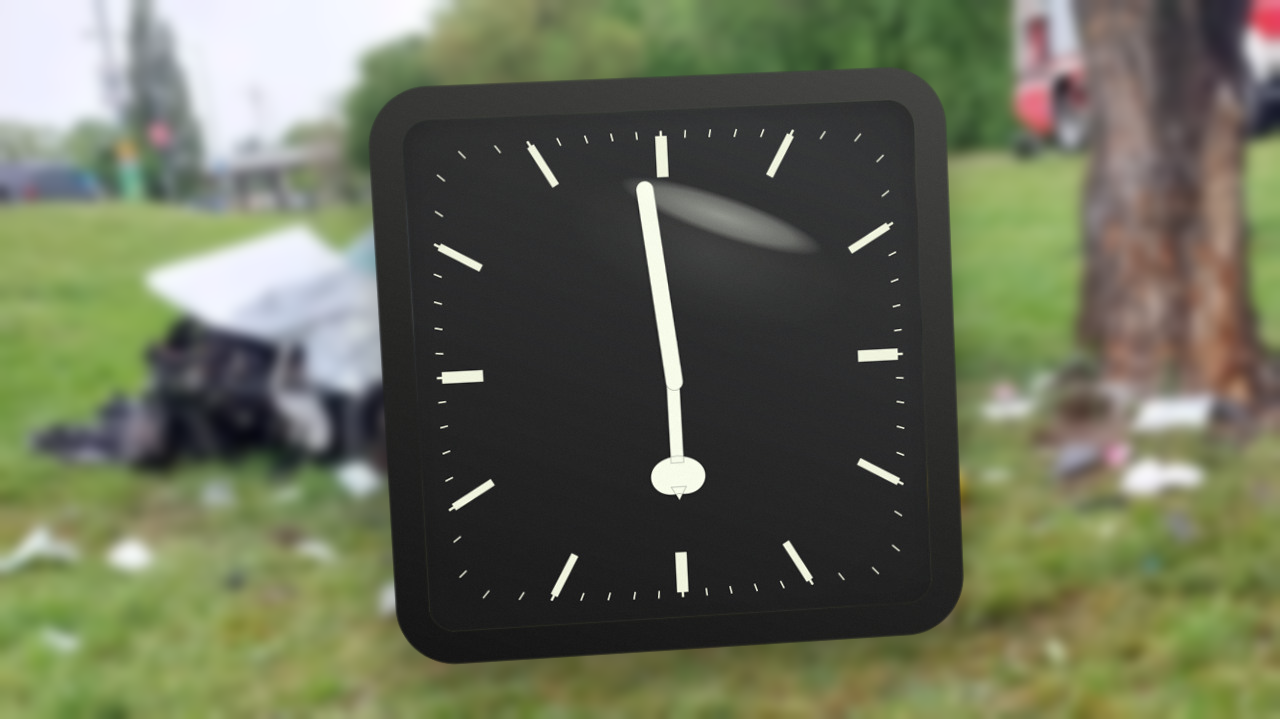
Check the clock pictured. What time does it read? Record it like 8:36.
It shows 5:59
